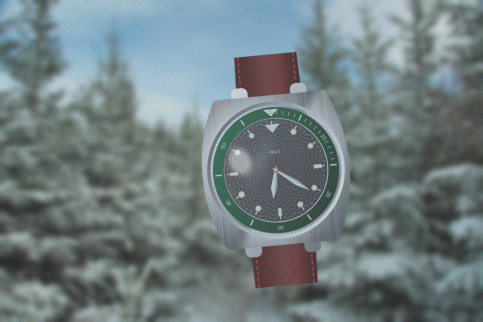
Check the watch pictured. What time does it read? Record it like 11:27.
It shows 6:21
